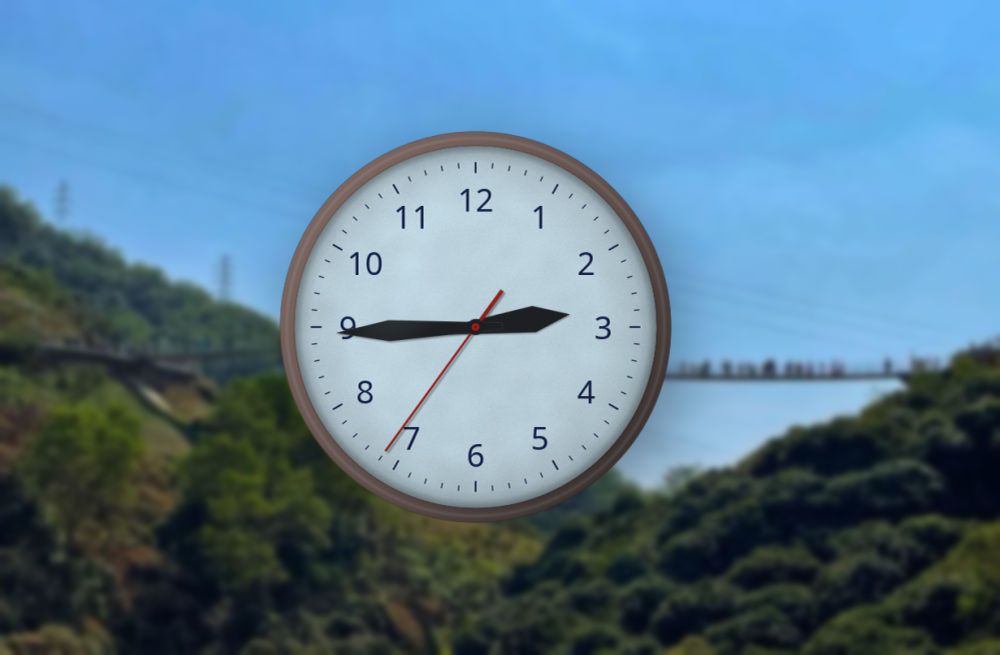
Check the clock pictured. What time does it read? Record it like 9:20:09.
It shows 2:44:36
